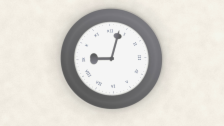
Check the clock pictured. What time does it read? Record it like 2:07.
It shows 9:03
